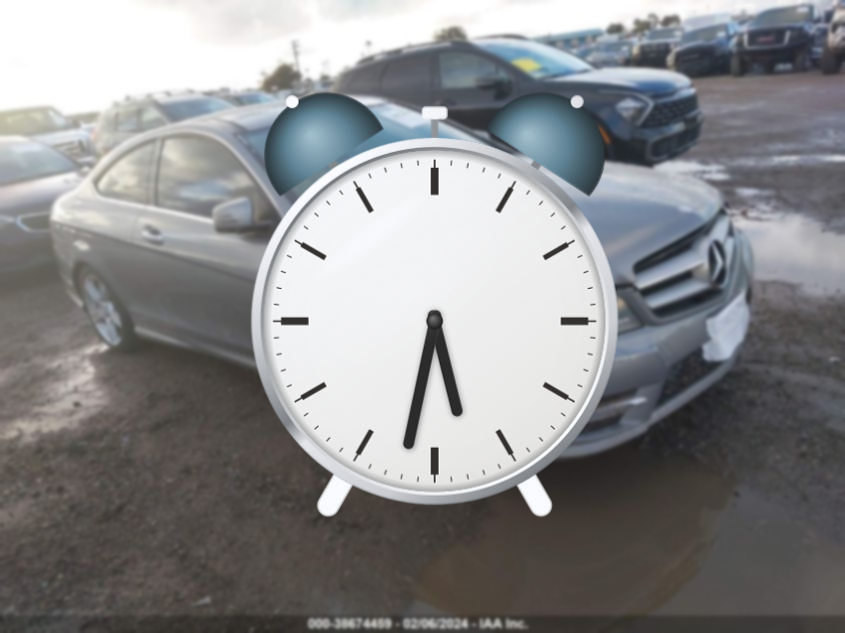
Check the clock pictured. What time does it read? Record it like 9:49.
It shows 5:32
